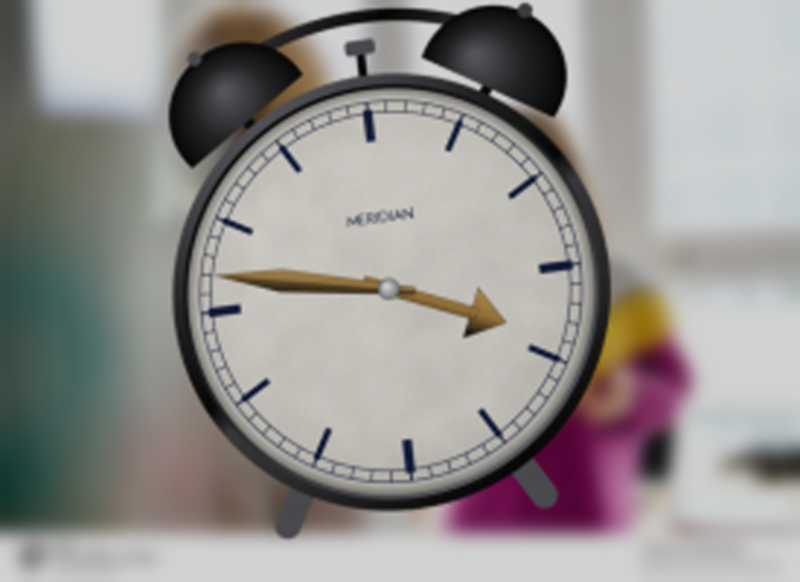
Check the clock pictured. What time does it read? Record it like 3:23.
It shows 3:47
